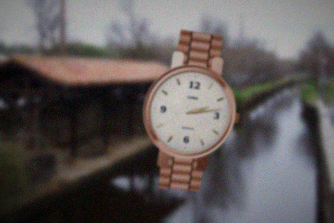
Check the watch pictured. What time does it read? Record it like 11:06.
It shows 2:13
